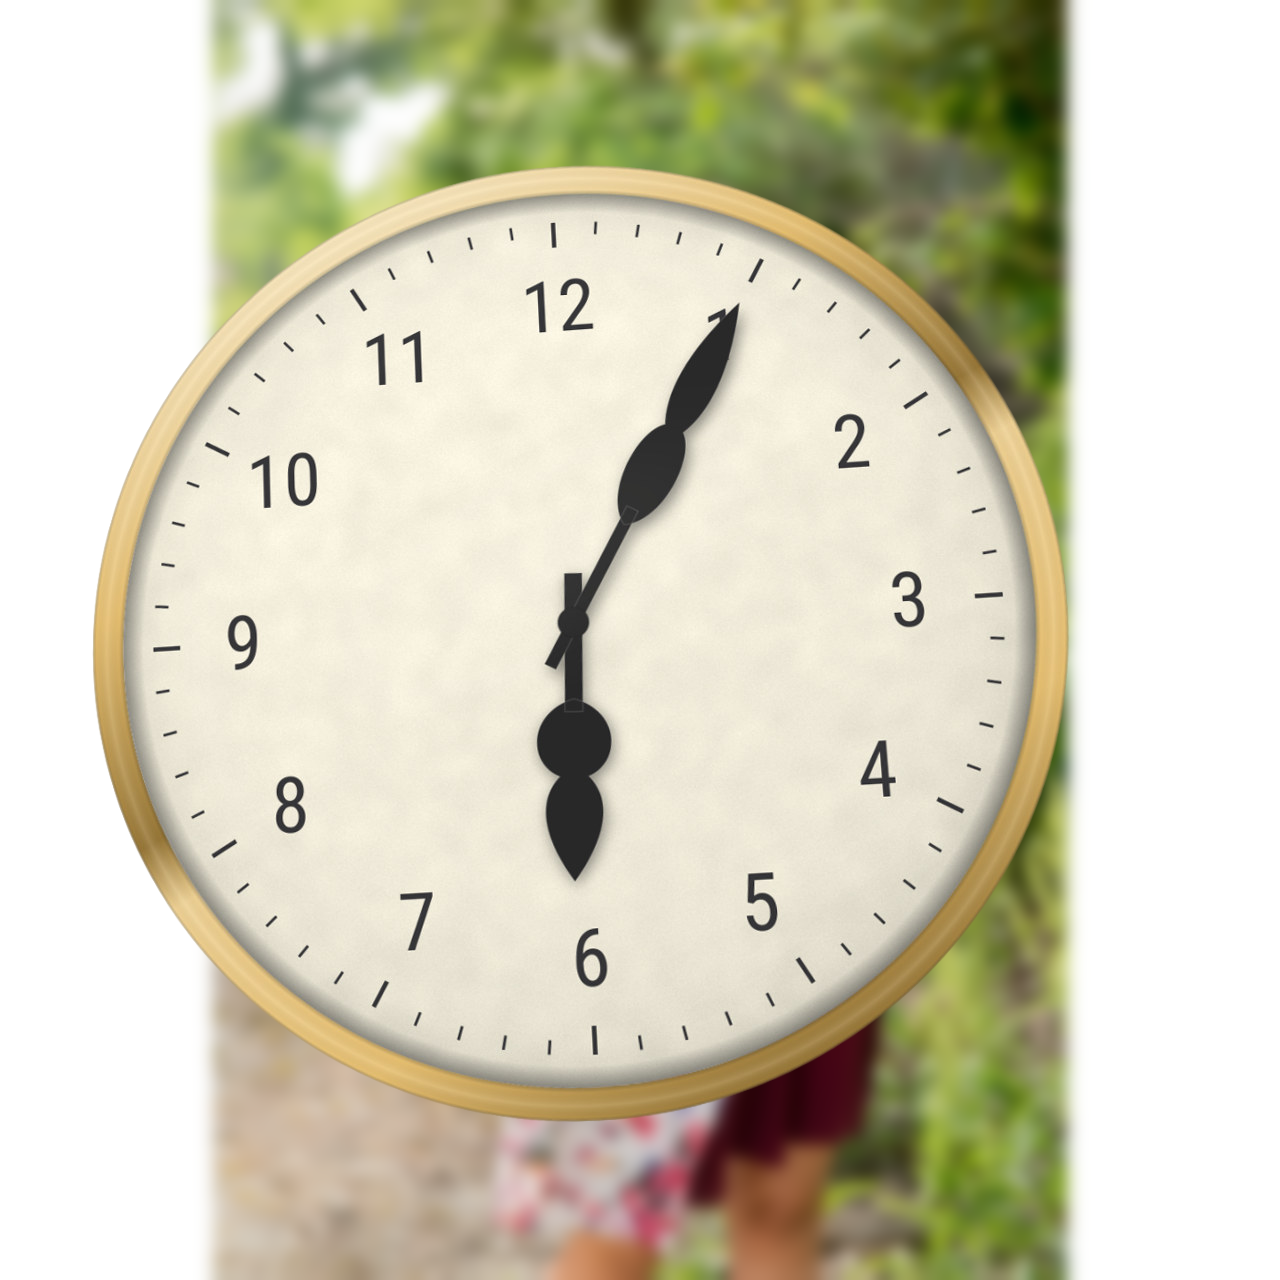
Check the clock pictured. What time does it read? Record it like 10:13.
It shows 6:05
